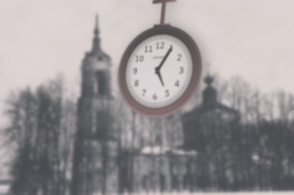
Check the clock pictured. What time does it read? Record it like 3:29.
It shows 5:05
